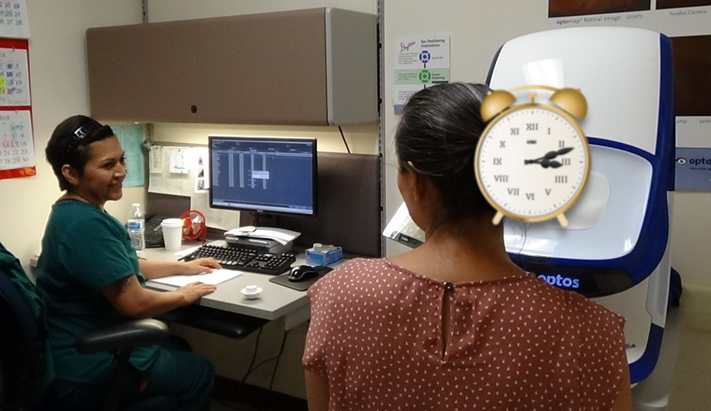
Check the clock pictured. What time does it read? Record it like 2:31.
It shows 3:12
